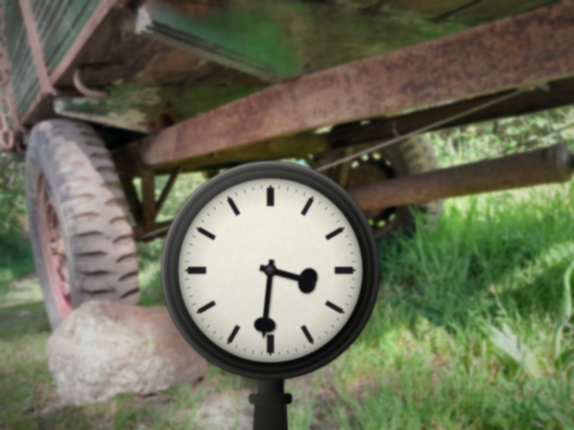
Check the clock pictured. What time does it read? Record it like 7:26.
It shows 3:31
